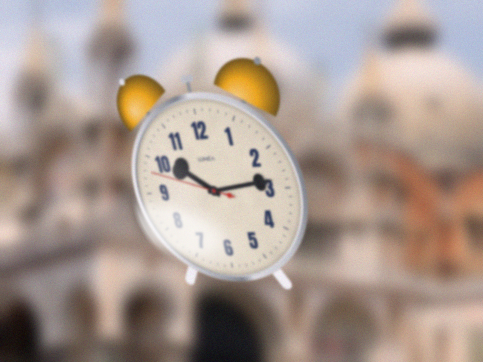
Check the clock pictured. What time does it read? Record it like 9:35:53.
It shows 10:13:48
